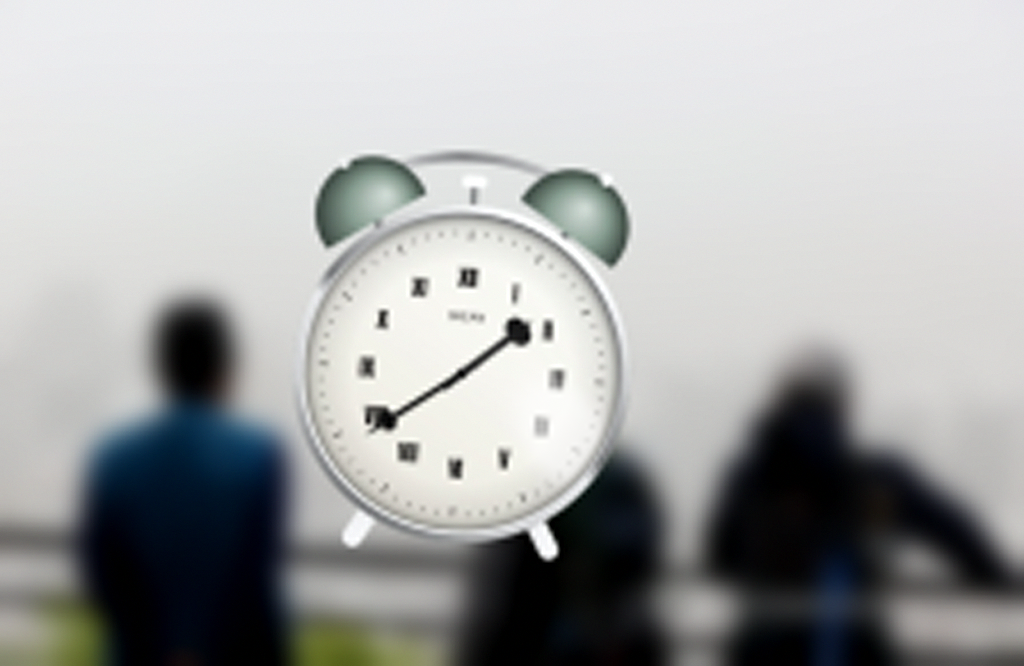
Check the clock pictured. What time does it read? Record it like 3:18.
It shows 1:39
